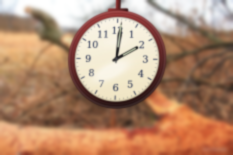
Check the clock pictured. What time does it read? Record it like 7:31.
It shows 2:01
